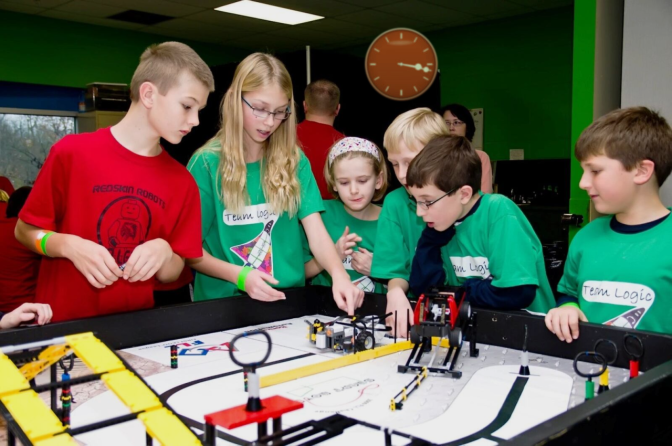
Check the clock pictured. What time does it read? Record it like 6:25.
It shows 3:17
